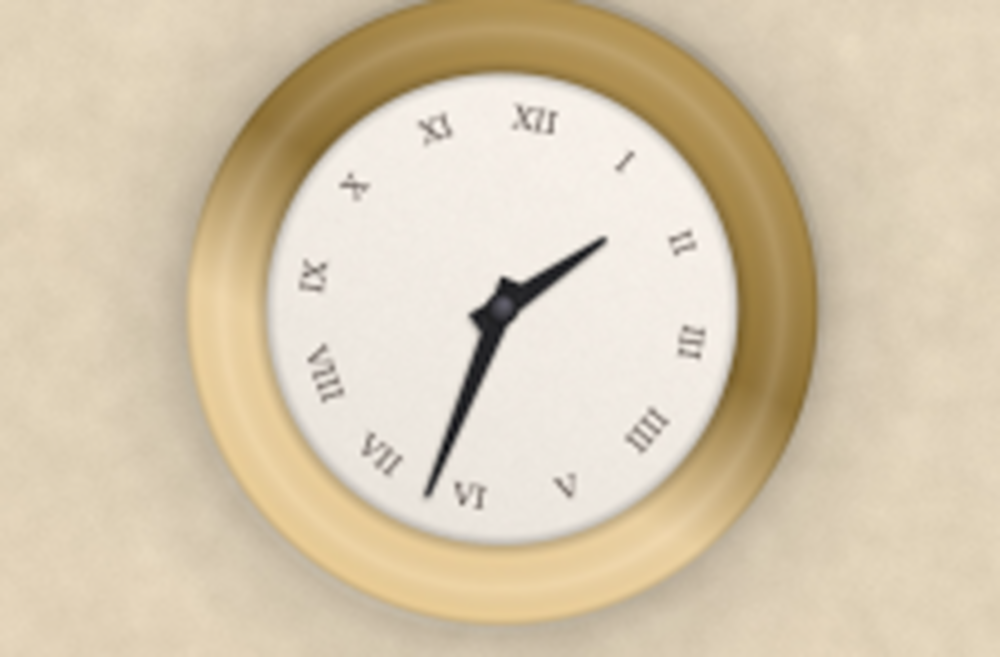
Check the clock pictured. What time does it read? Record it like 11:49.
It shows 1:32
